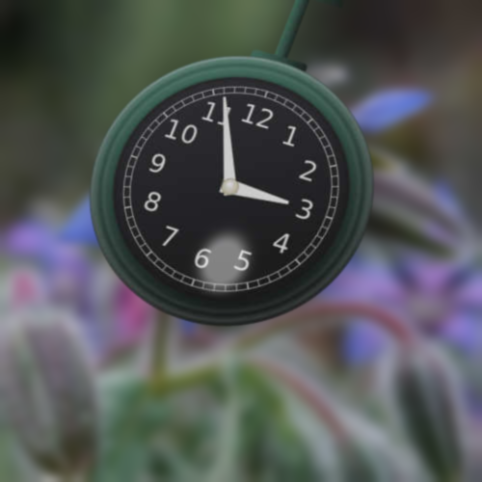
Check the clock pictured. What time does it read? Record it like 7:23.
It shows 2:56
